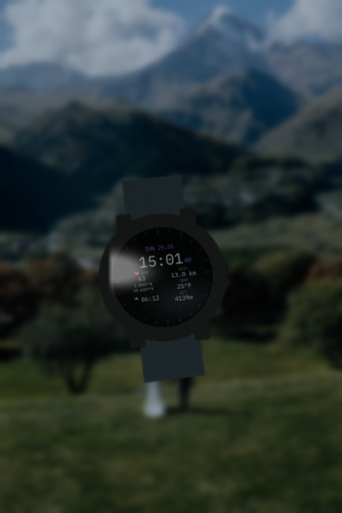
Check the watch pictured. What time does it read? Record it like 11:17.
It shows 15:01
